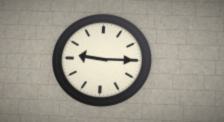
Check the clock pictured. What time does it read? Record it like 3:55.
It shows 9:15
